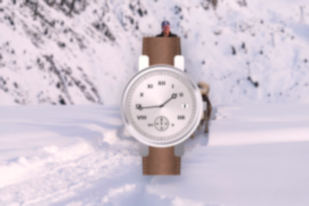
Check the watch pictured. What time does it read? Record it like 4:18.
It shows 1:44
